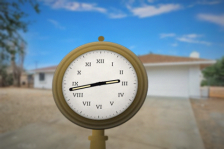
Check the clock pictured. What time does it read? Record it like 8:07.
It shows 2:43
